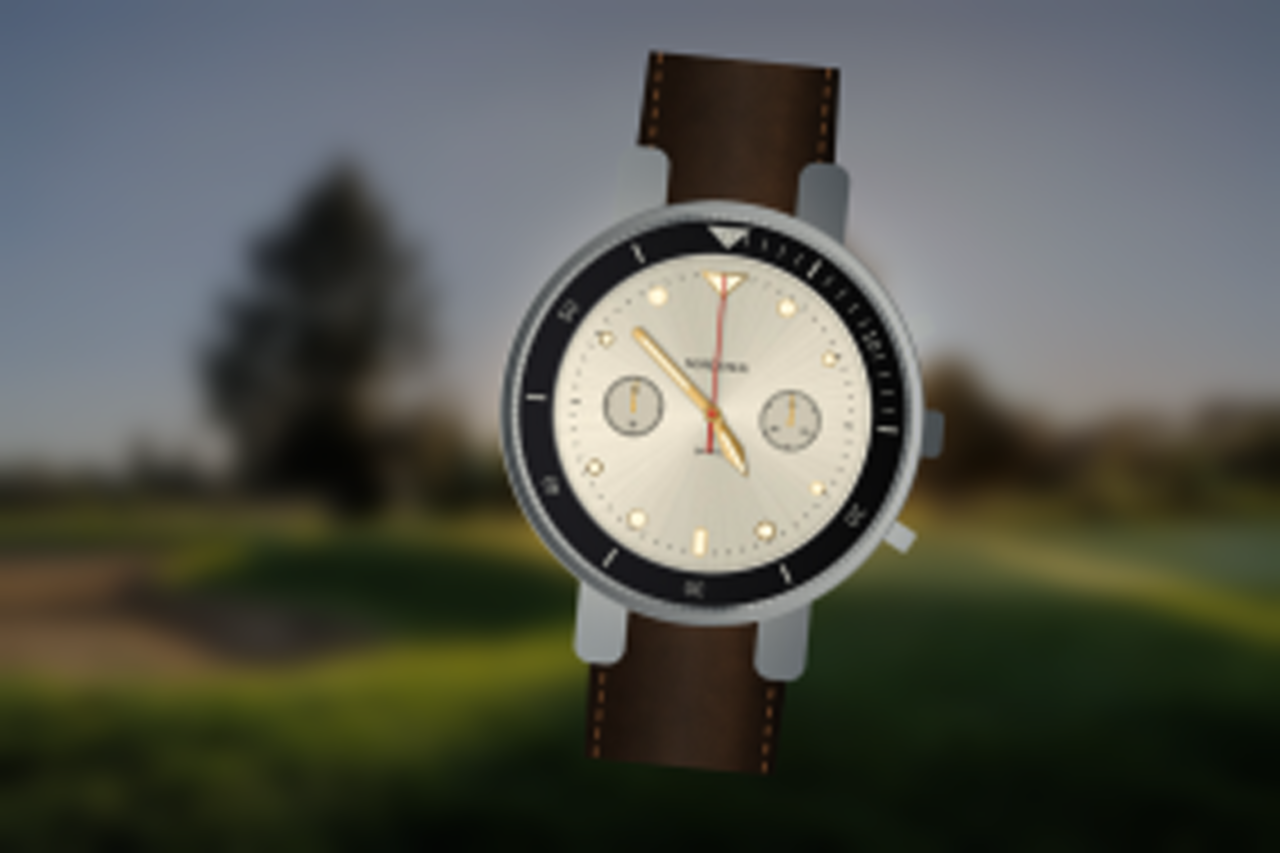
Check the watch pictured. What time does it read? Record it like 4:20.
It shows 4:52
